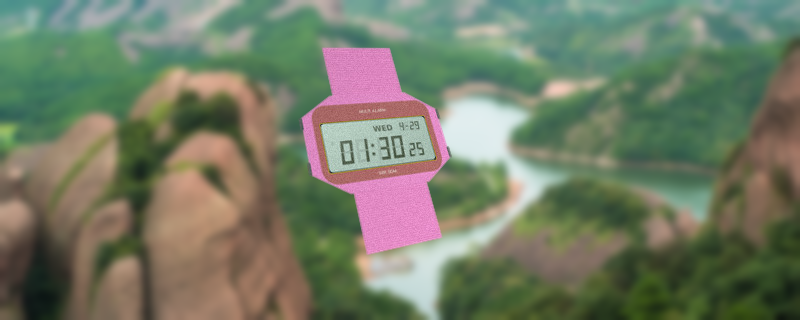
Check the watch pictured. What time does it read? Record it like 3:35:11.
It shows 1:30:25
